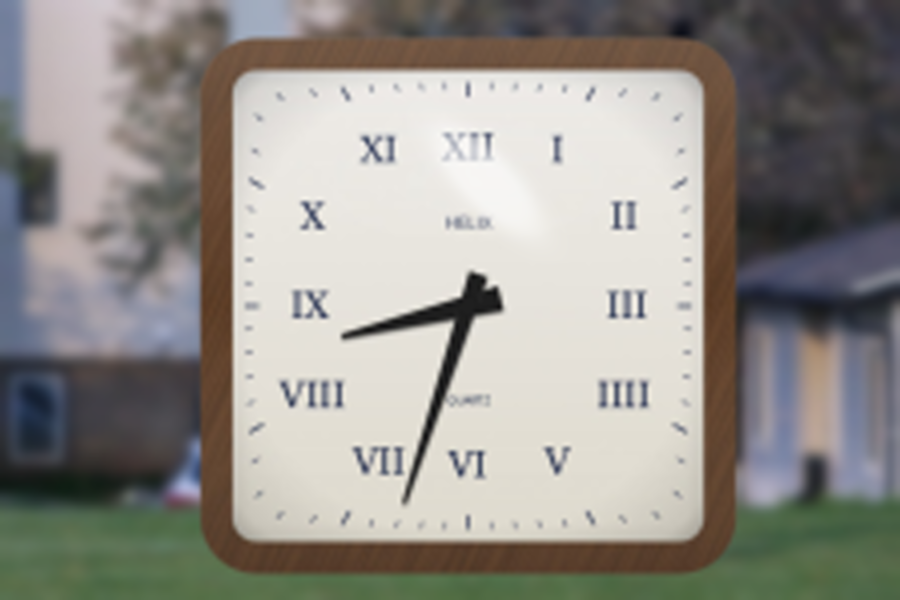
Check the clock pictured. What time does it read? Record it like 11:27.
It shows 8:33
